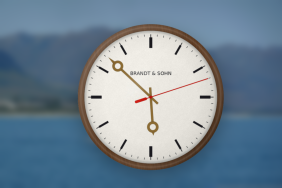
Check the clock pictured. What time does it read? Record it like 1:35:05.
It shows 5:52:12
